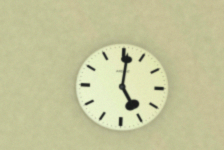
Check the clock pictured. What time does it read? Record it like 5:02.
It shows 5:01
